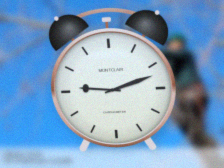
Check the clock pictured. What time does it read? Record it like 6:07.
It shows 9:12
